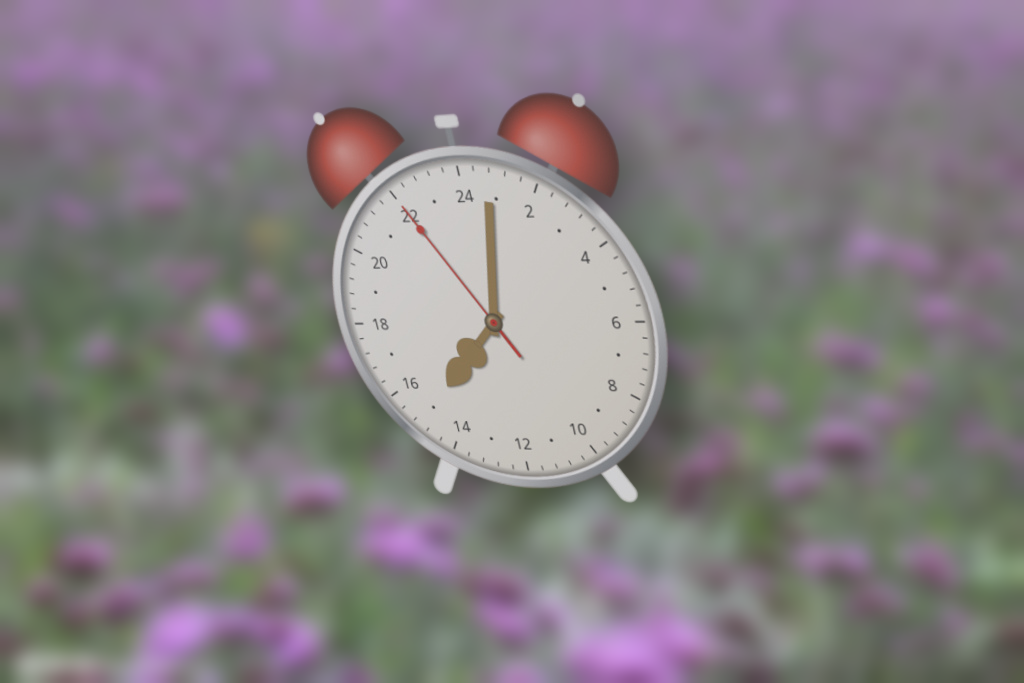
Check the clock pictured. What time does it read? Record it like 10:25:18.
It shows 15:01:55
